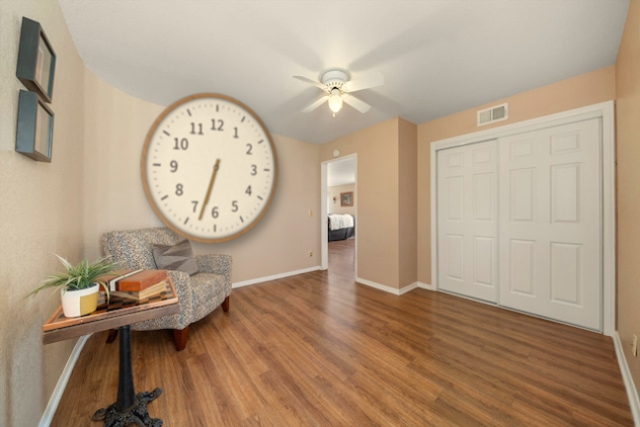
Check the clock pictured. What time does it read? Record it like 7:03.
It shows 6:33
